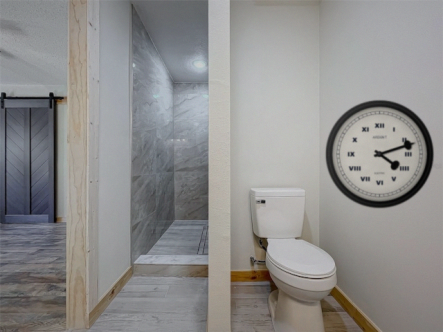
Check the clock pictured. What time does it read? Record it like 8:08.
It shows 4:12
